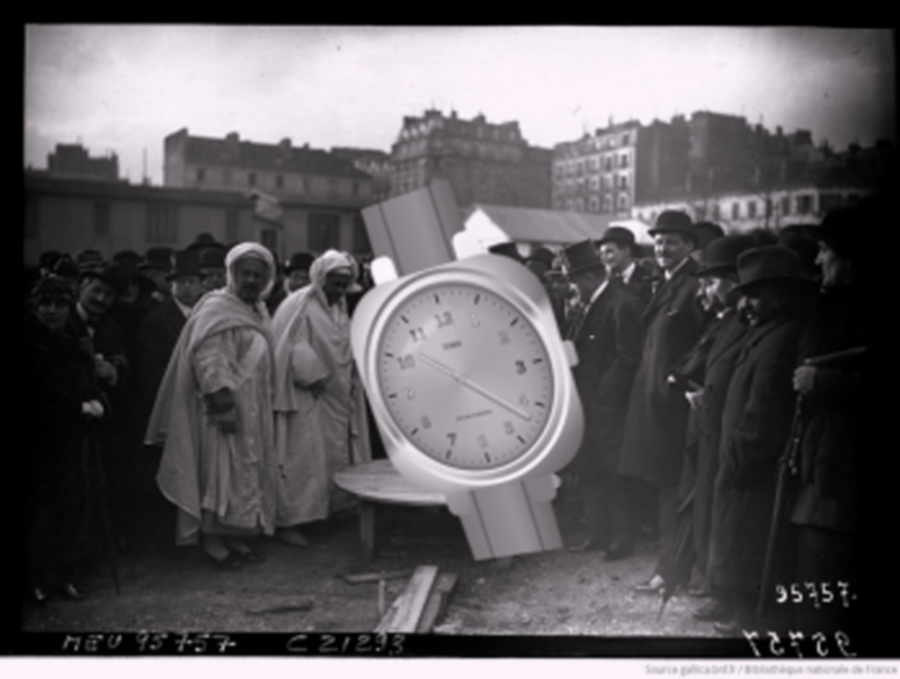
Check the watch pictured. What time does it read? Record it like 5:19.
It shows 10:22
